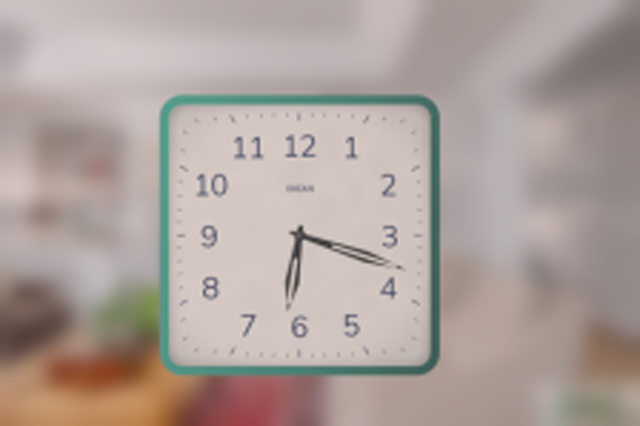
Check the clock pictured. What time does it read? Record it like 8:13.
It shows 6:18
